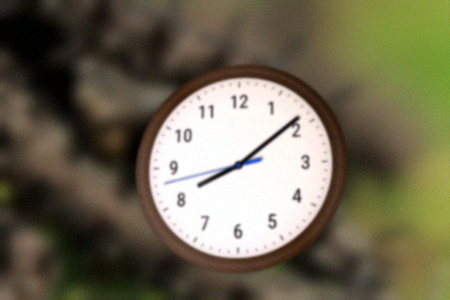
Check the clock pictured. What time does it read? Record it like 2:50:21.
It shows 8:08:43
